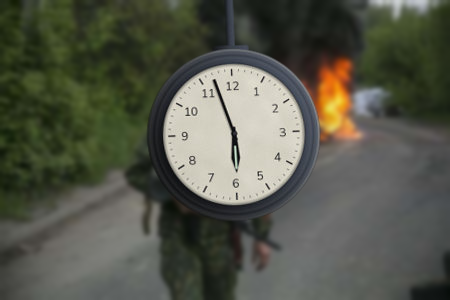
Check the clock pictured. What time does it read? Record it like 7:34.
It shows 5:57
